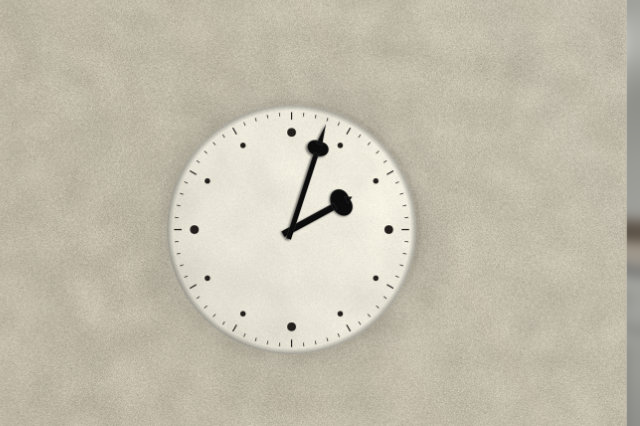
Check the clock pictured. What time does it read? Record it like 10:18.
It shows 2:03
